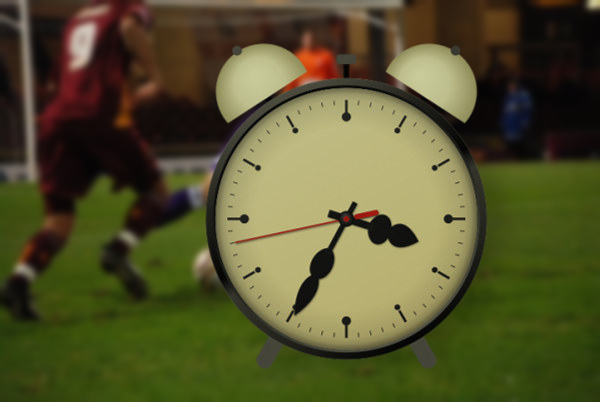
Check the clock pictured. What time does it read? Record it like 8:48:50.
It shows 3:34:43
